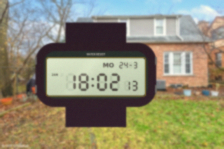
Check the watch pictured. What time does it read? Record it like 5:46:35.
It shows 18:02:13
